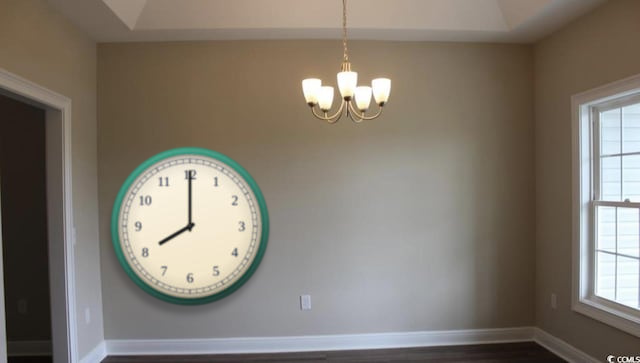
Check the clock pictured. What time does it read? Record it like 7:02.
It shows 8:00
